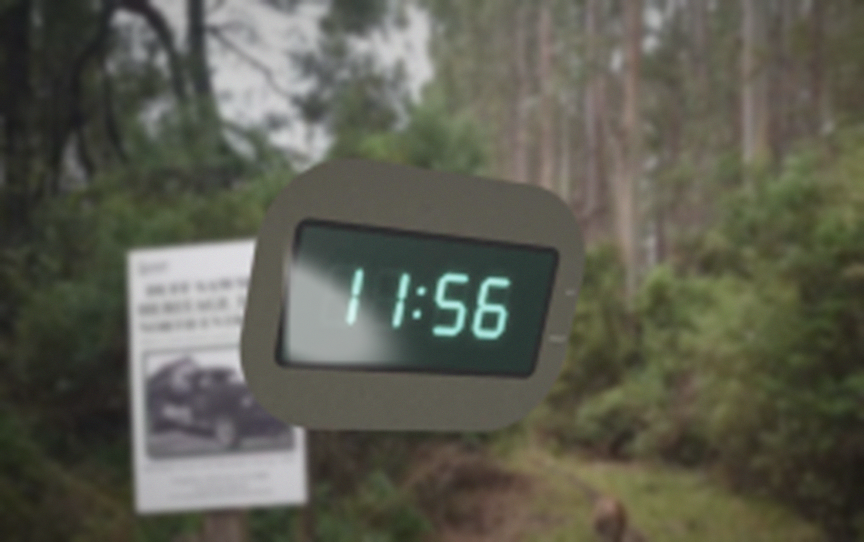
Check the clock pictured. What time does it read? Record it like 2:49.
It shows 11:56
